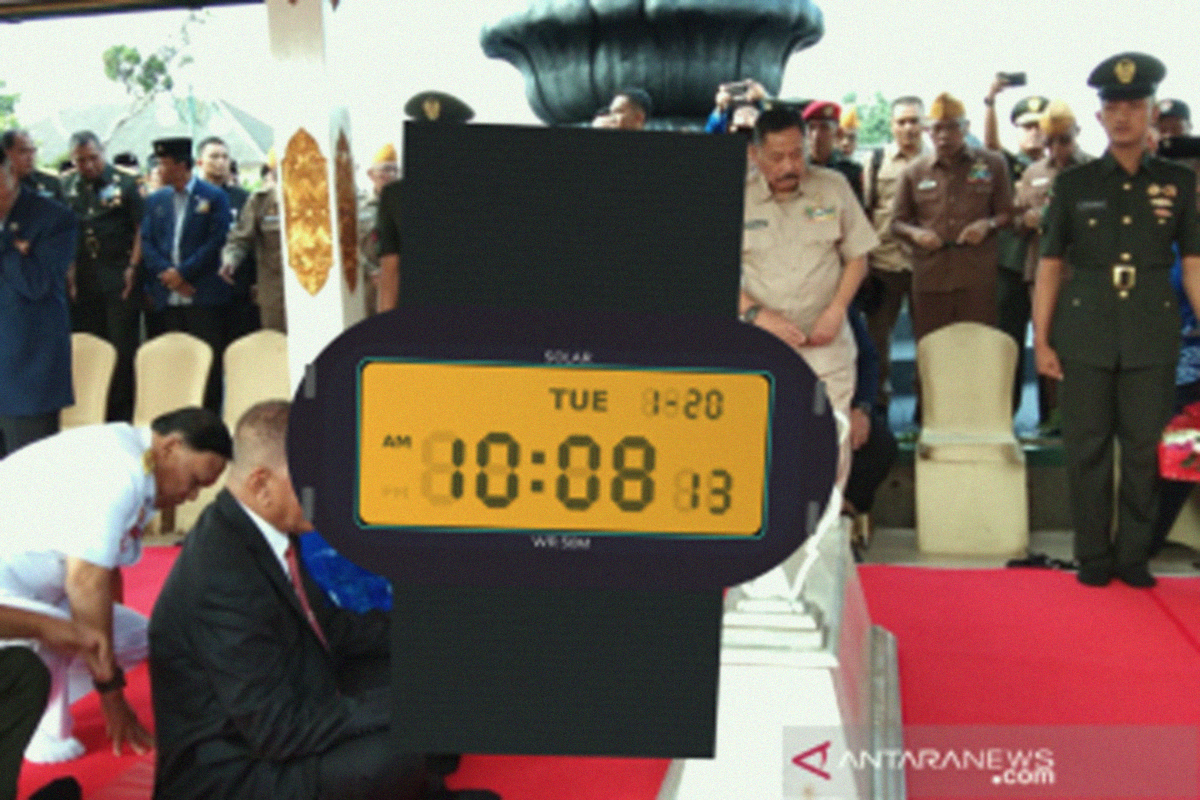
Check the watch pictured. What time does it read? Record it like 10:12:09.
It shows 10:08:13
